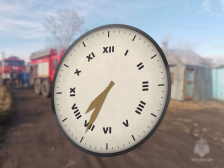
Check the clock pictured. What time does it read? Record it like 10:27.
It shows 7:35
